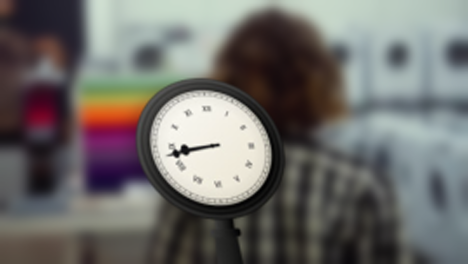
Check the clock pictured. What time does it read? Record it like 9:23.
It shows 8:43
